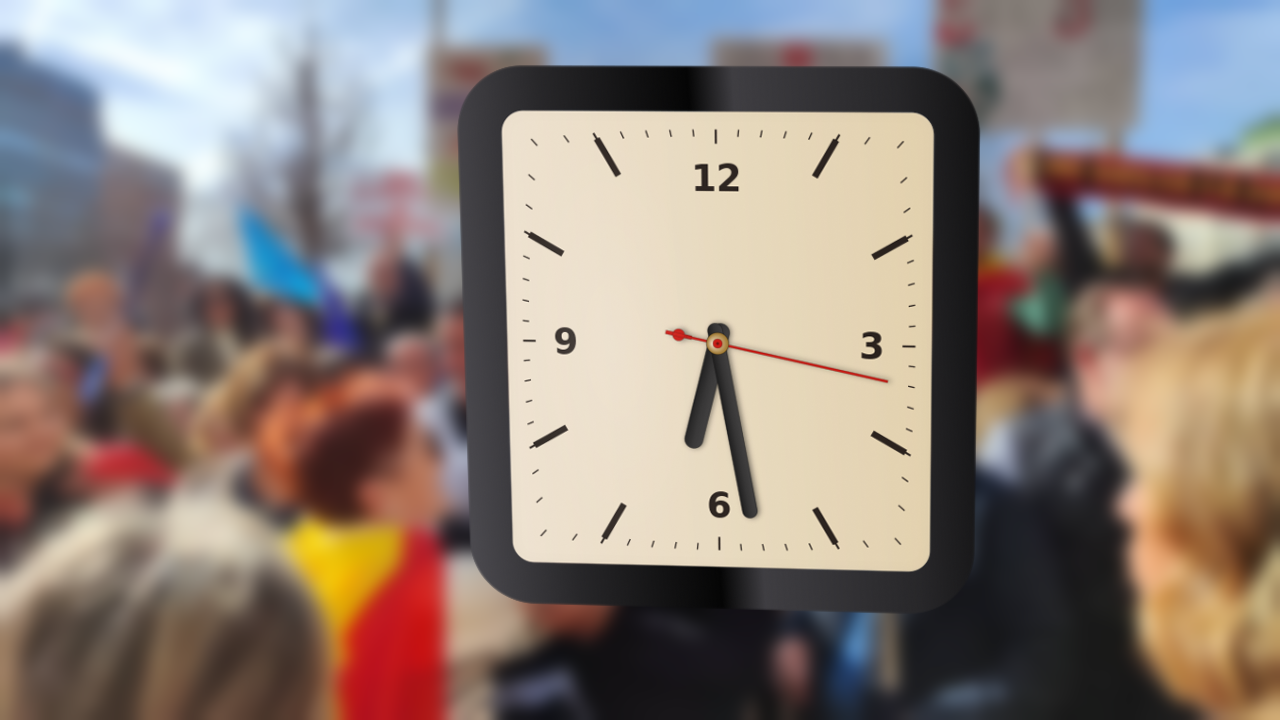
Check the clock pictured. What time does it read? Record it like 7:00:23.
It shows 6:28:17
